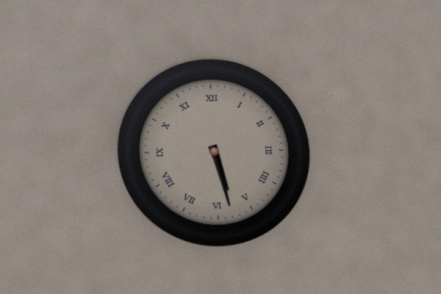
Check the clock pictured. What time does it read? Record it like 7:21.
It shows 5:28
